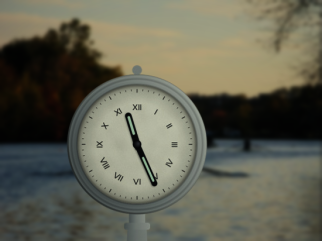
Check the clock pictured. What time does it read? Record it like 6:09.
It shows 11:26
